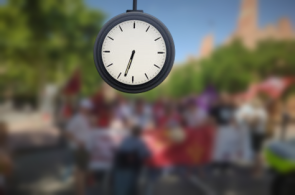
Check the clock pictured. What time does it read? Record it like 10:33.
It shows 6:33
